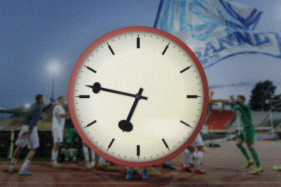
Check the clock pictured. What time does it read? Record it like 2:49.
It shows 6:47
